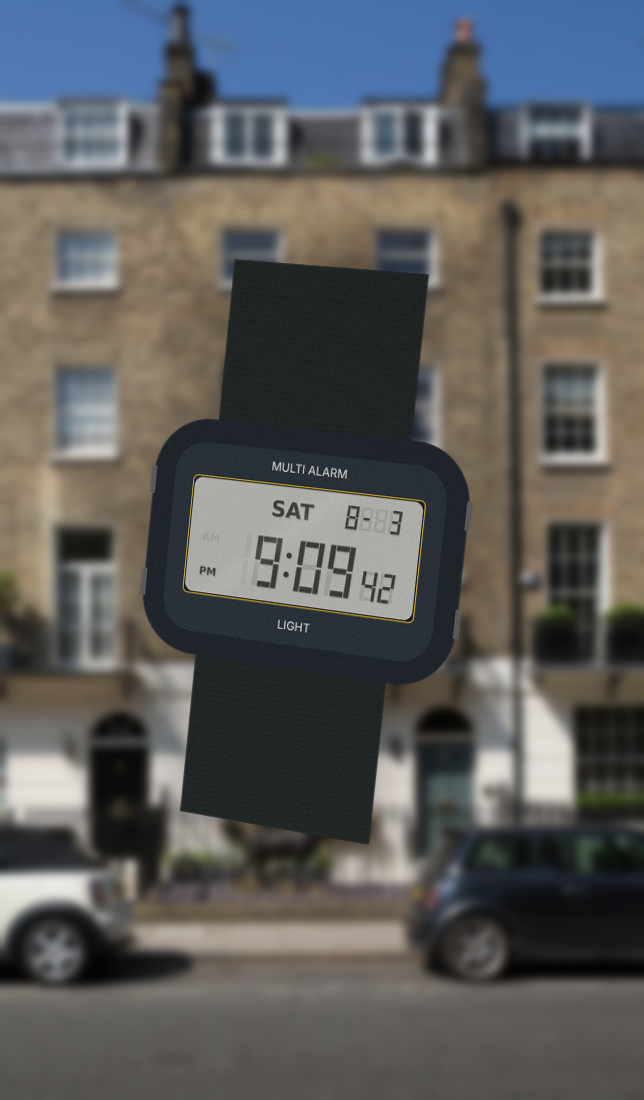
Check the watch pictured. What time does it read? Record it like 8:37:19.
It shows 9:09:42
